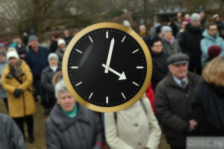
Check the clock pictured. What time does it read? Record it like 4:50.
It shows 4:02
